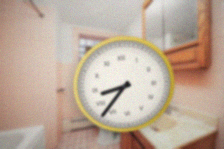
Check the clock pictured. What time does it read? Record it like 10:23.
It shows 8:37
